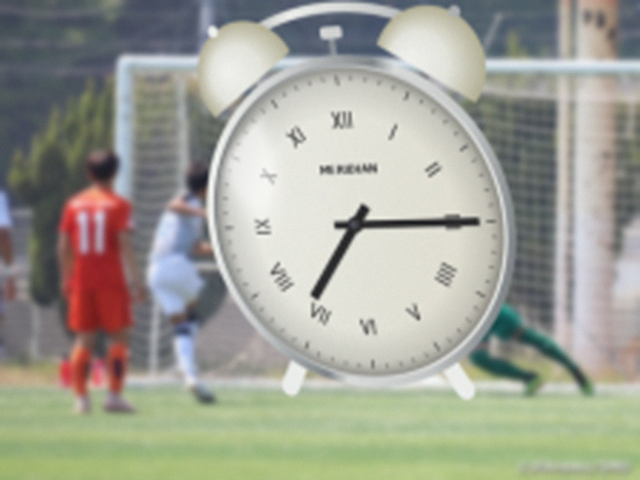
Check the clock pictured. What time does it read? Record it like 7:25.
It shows 7:15
